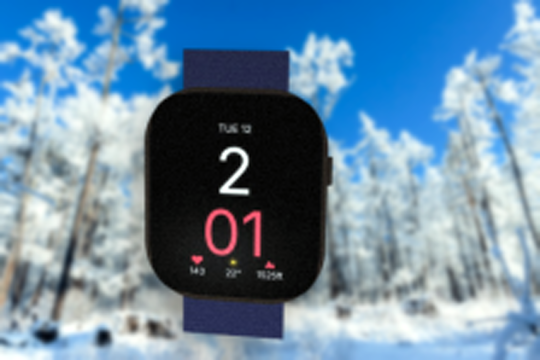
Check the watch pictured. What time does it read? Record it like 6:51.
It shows 2:01
